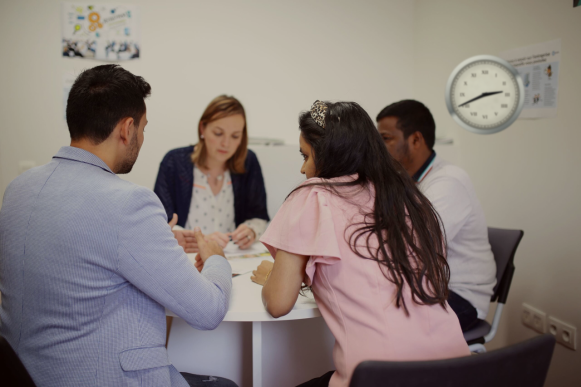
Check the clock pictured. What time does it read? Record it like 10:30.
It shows 2:41
